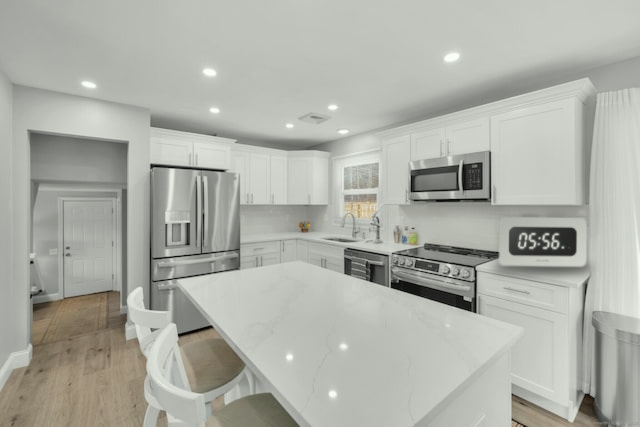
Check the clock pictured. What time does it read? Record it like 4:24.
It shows 5:56
